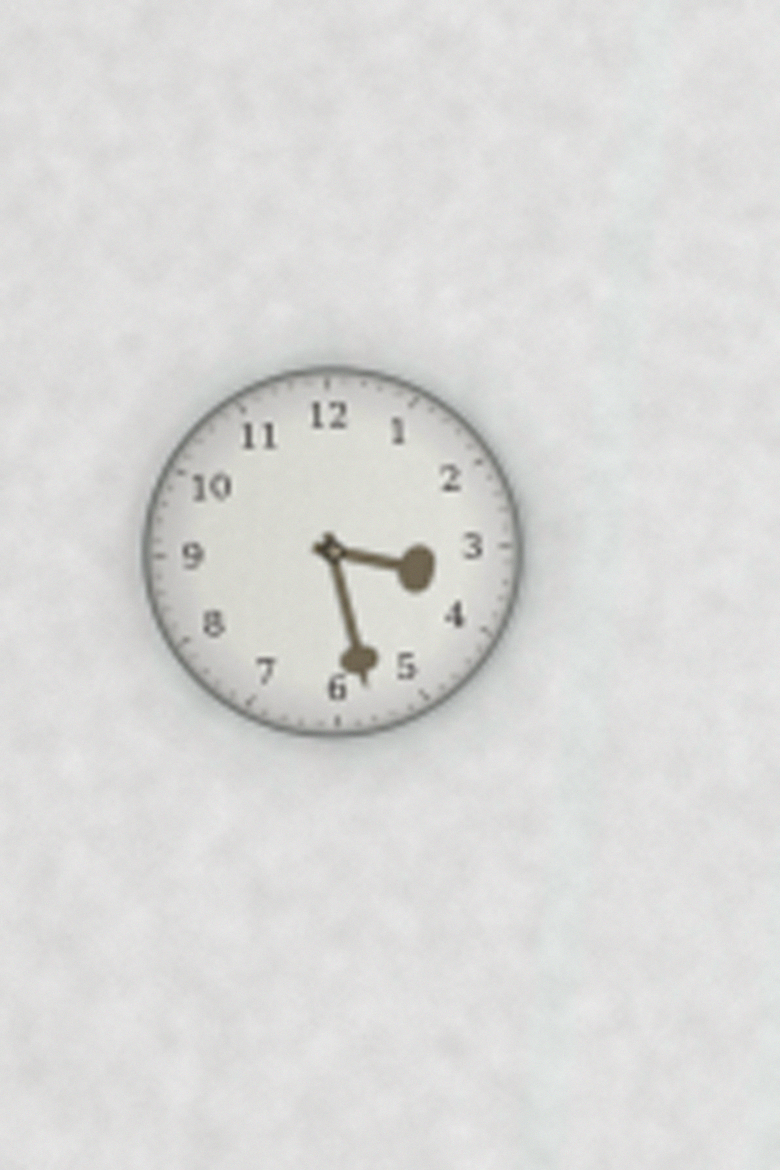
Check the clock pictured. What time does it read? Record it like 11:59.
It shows 3:28
